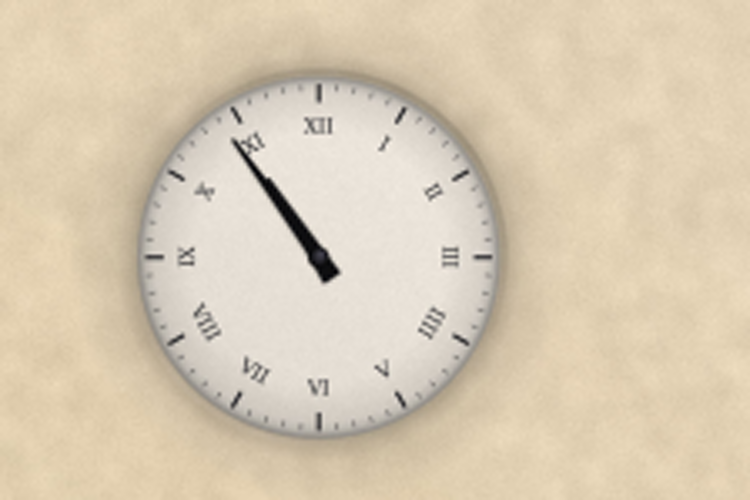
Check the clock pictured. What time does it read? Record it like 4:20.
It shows 10:54
